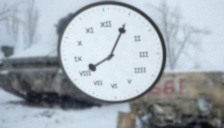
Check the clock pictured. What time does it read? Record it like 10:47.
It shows 8:05
